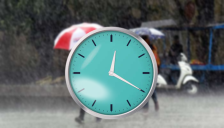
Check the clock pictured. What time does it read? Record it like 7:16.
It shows 12:20
